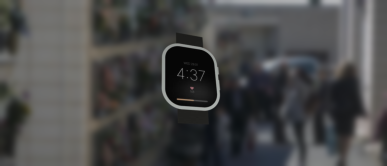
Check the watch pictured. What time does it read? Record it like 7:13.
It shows 4:37
